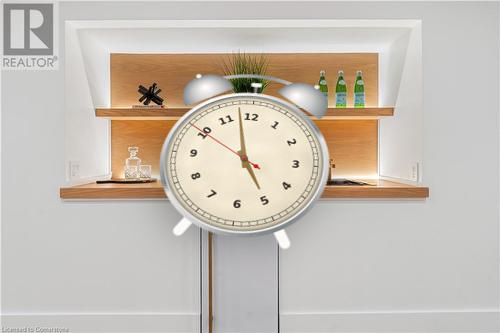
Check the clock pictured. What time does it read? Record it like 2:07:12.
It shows 4:57:50
